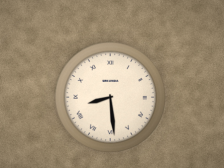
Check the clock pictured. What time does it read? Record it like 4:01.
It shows 8:29
